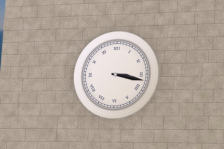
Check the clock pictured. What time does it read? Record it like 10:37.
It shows 3:17
